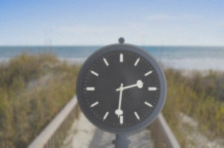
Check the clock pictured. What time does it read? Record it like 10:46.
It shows 2:31
